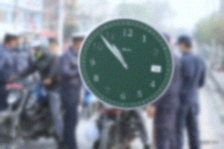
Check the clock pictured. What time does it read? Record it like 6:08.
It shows 10:53
